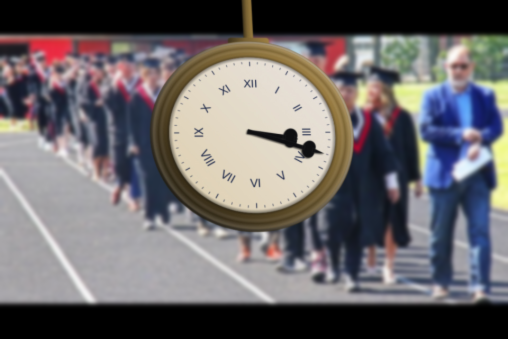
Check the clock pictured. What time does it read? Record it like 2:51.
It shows 3:18
